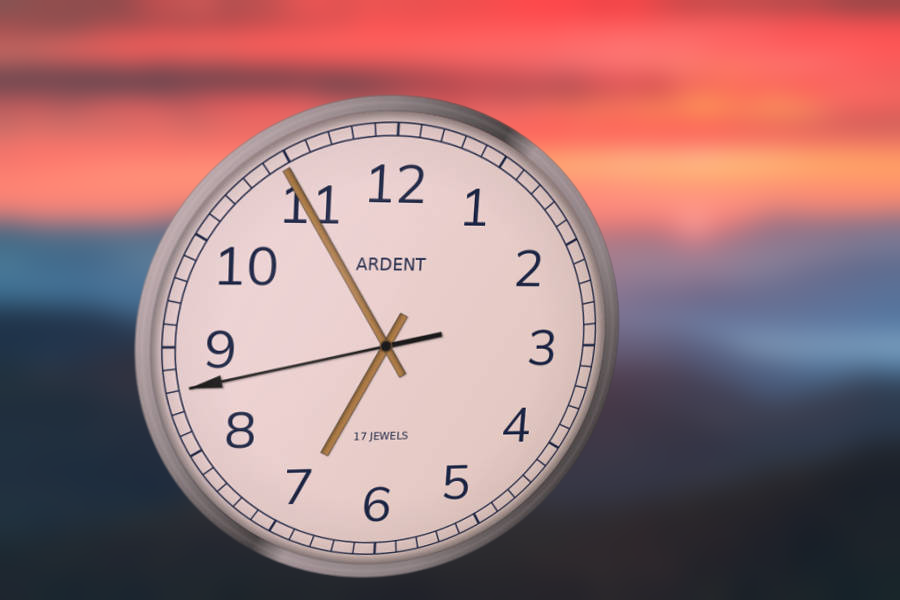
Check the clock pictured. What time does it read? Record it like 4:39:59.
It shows 6:54:43
